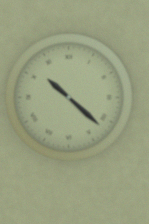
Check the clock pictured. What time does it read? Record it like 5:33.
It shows 10:22
